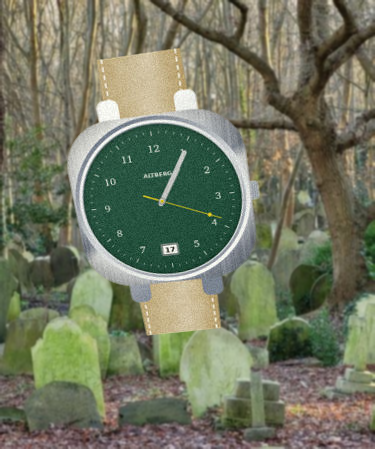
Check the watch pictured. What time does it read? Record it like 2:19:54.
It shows 1:05:19
